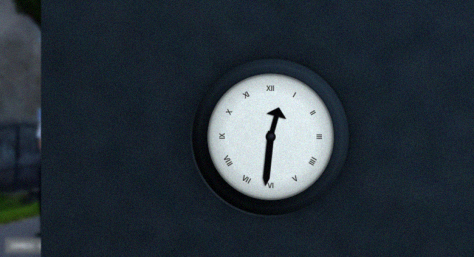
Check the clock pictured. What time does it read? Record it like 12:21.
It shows 12:31
